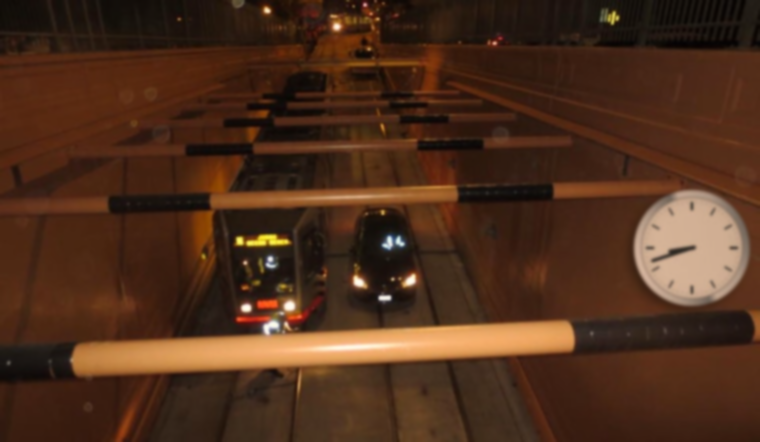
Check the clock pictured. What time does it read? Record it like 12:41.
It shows 8:42
